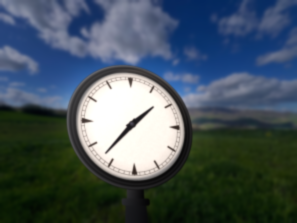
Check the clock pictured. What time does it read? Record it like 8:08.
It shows 1:37
